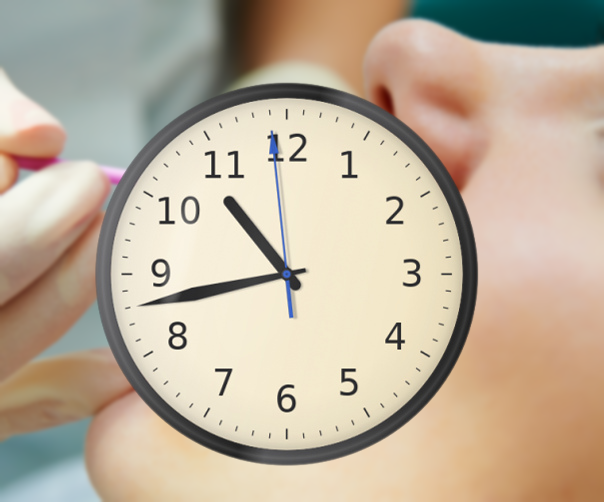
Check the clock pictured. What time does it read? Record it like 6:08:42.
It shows 10:42:59
